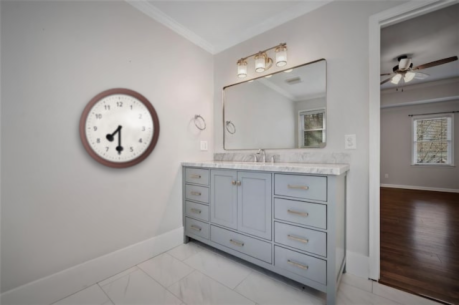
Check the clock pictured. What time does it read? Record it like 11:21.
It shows 7:30
